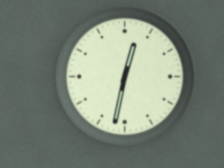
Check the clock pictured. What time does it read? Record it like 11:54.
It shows 12:32
